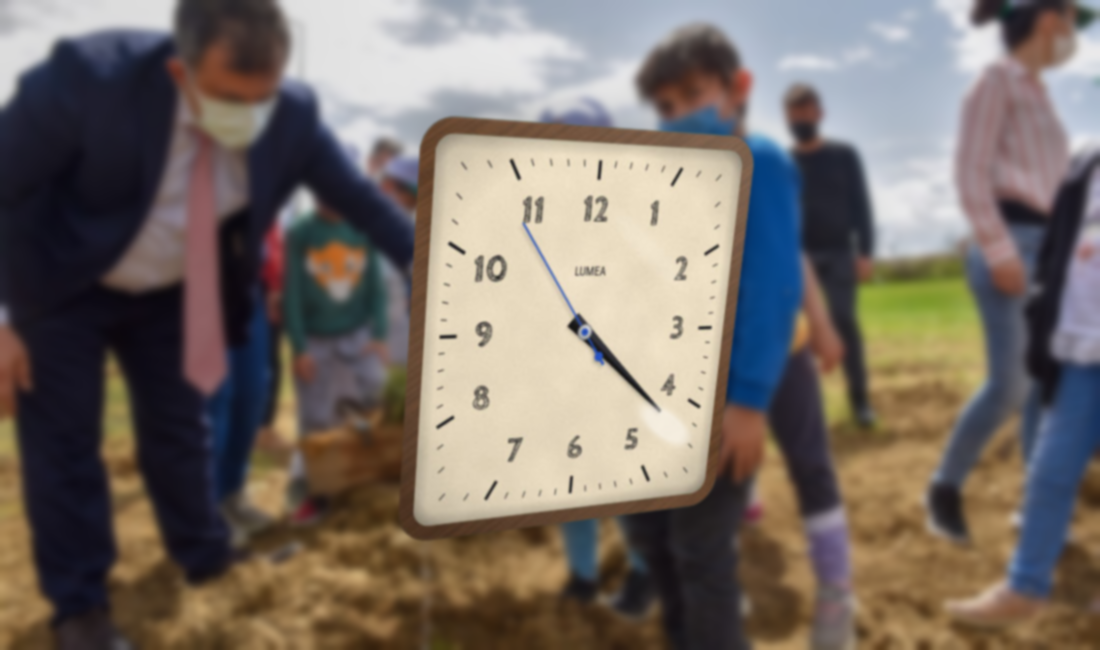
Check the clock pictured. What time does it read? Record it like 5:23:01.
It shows 4:21:54
